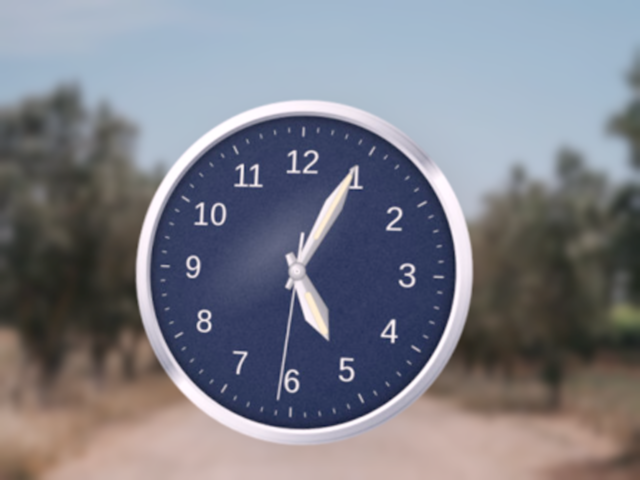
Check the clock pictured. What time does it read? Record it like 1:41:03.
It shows 5:04:31
